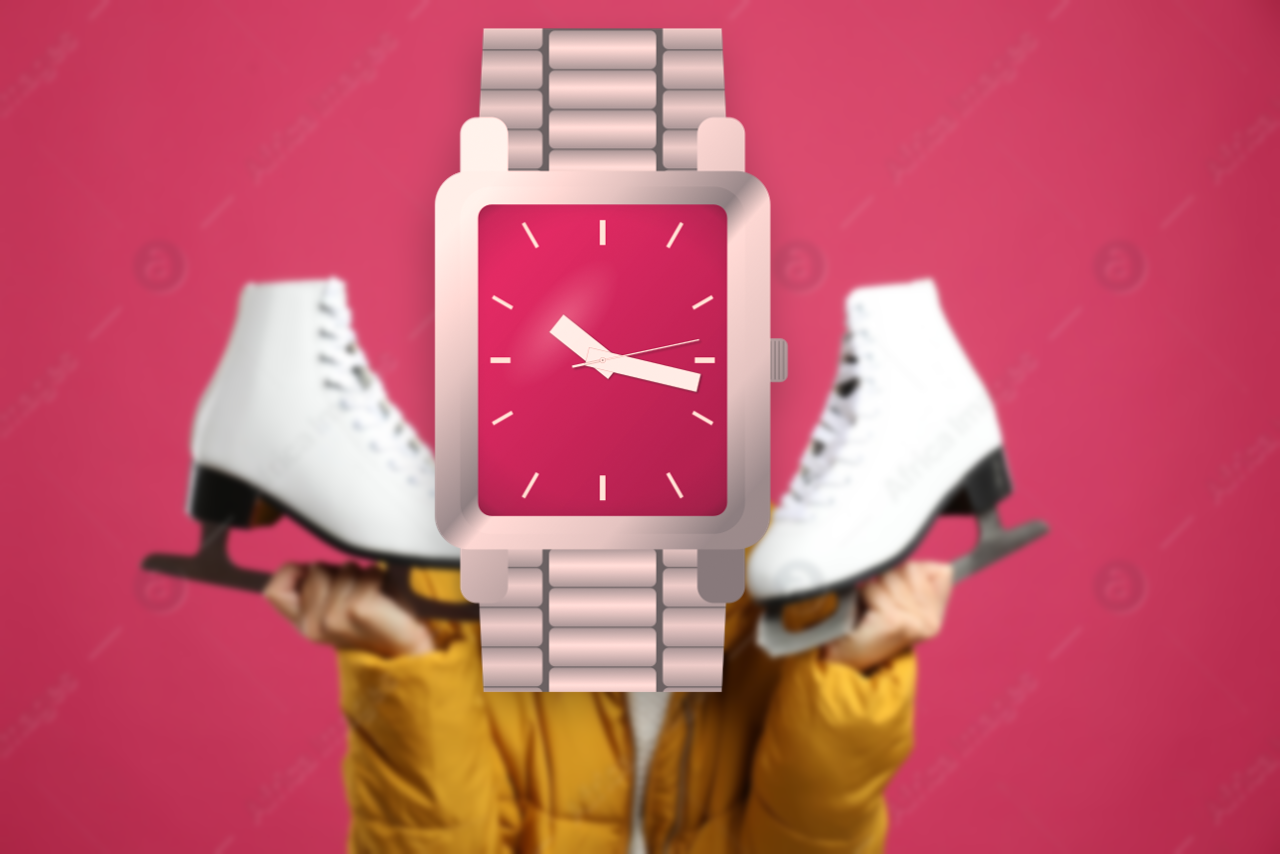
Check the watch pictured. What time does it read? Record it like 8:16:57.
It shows 10:17:13
